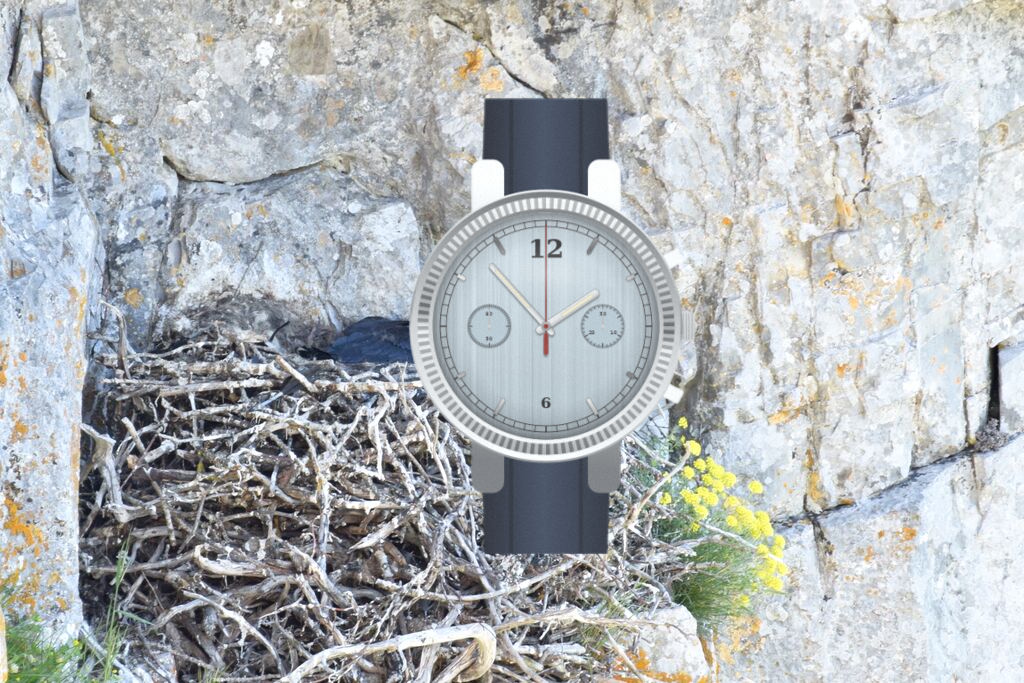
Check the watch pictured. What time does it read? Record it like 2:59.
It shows 1:53
